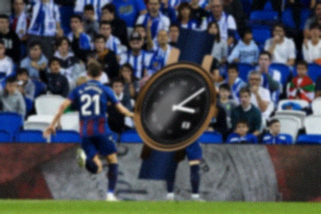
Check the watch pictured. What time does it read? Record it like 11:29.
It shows 3:08
